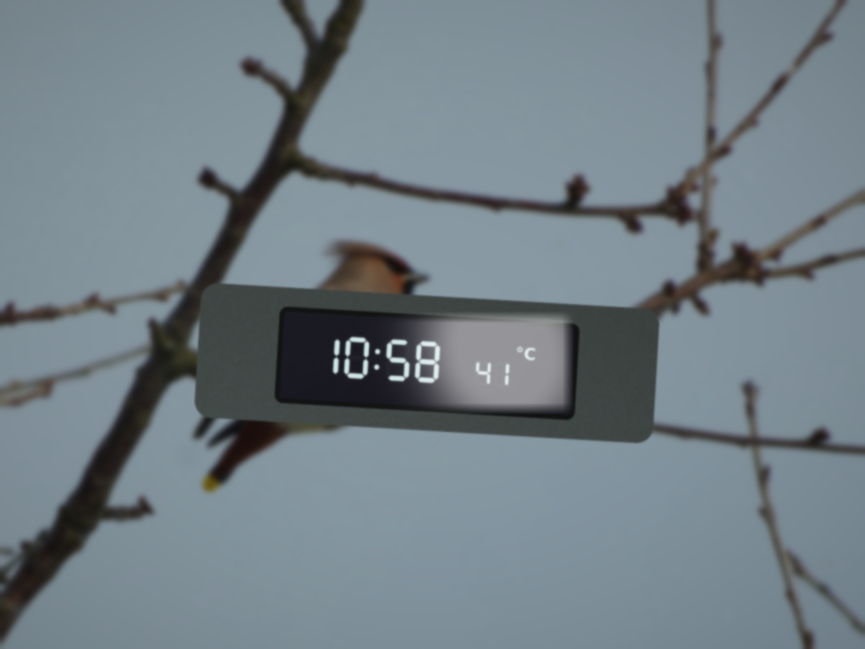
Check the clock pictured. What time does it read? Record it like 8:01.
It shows 10:58
